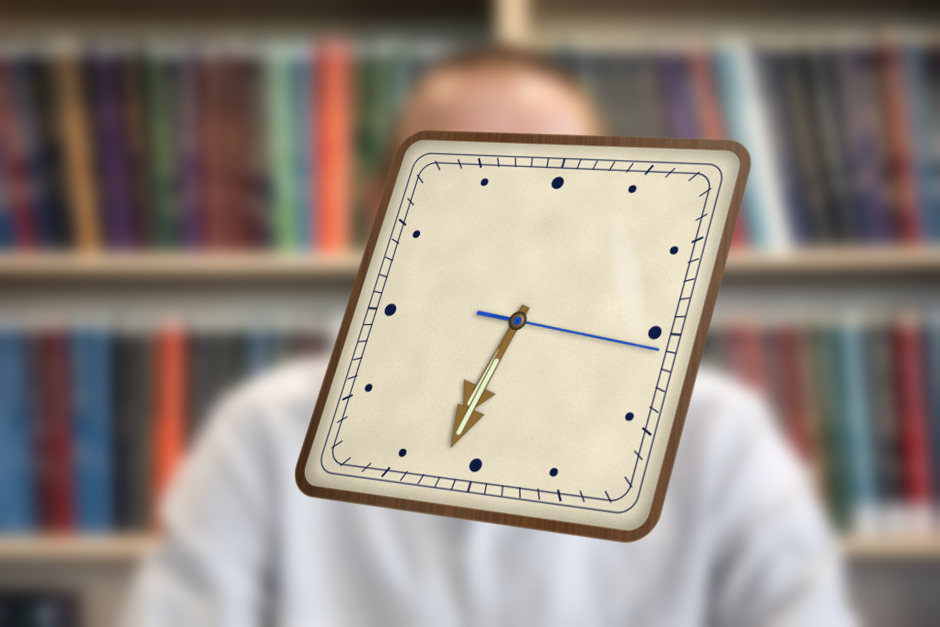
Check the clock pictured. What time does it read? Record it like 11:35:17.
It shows 6:32:16
